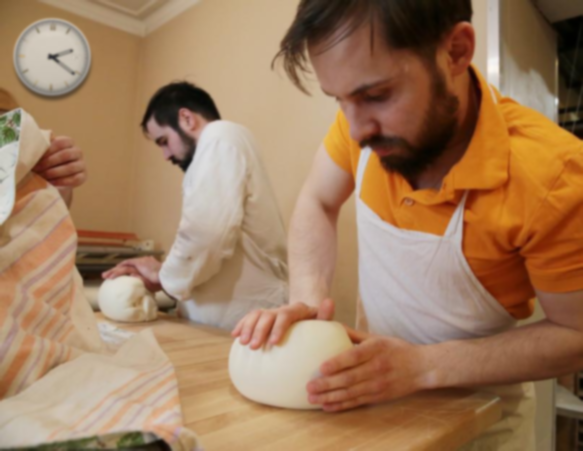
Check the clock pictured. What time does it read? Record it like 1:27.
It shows 2:21
